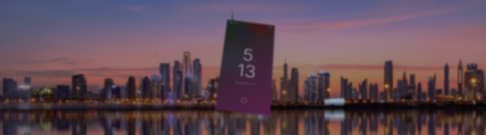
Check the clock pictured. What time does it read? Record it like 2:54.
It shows 5:13
